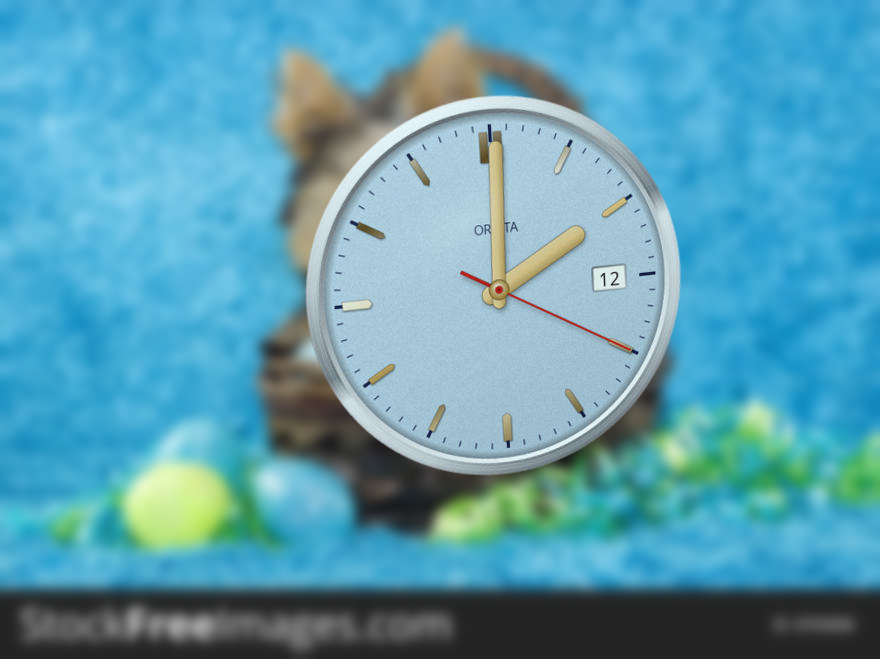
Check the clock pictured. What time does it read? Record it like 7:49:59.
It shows 2:00:20
